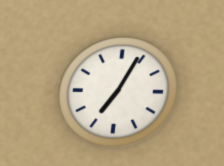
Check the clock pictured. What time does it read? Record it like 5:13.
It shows 7:04
